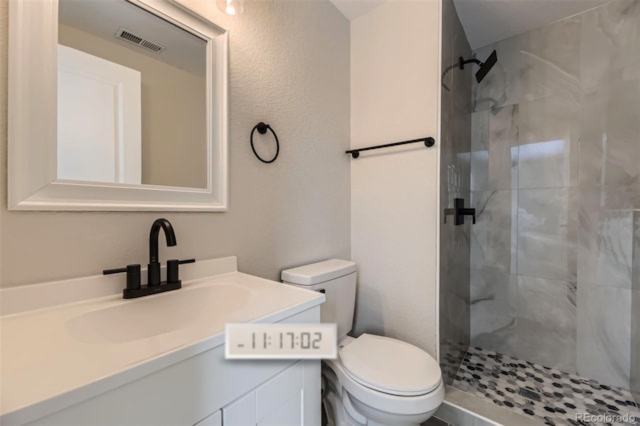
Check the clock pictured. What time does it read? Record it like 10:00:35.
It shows 11:17:02
